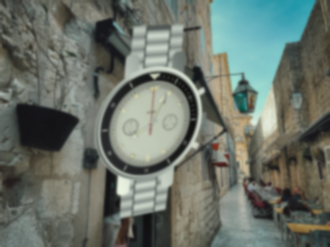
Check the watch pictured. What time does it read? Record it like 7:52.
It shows 8:04
